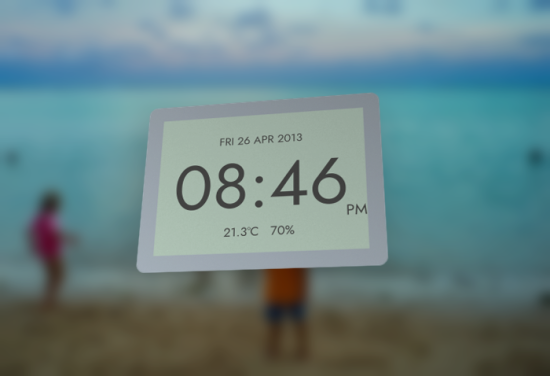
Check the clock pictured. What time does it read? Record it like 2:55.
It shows 8:46
